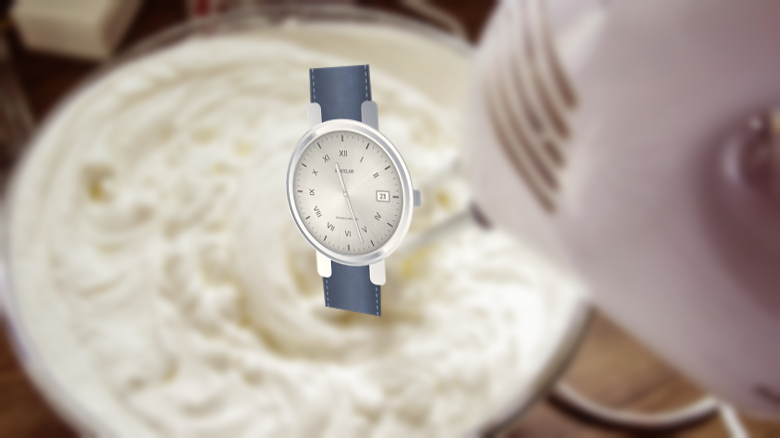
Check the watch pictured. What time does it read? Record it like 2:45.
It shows 11:27
